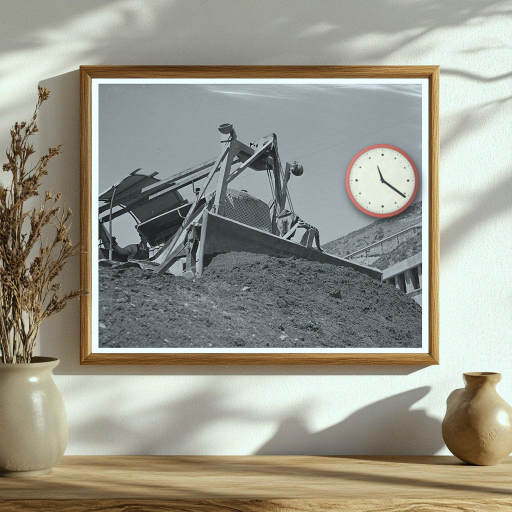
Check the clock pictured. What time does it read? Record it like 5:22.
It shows 11:21
